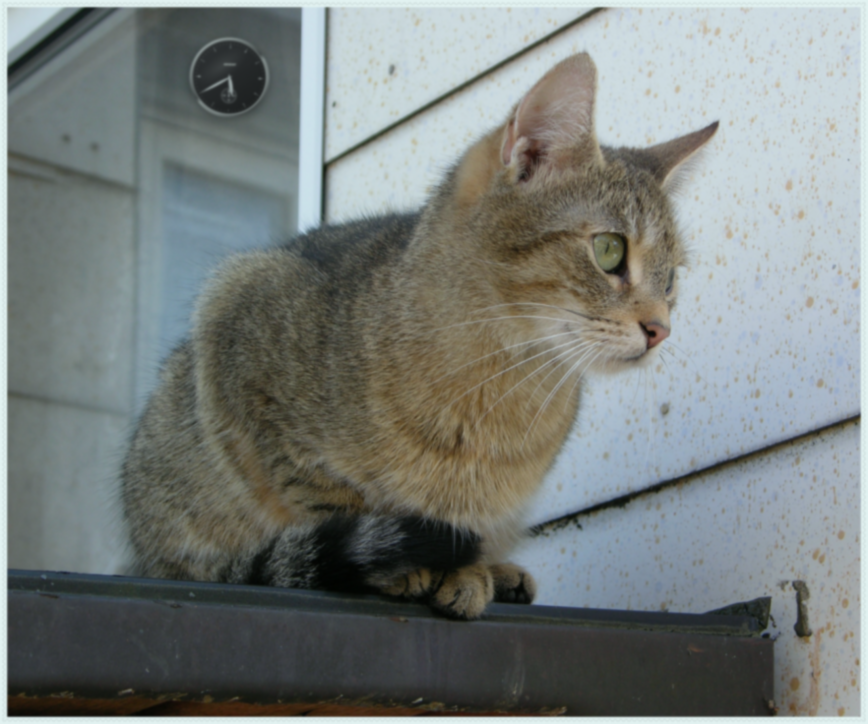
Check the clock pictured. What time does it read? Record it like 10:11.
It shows 5:40
